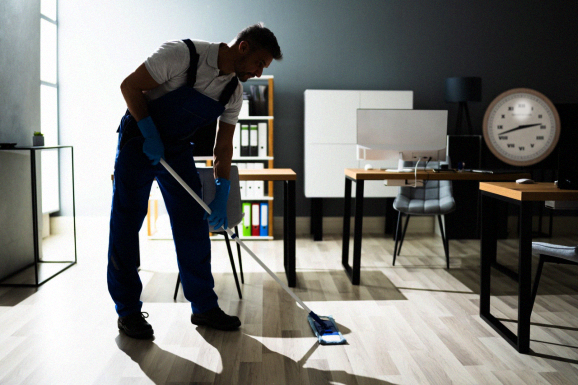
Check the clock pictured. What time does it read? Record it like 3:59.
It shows 2:42
